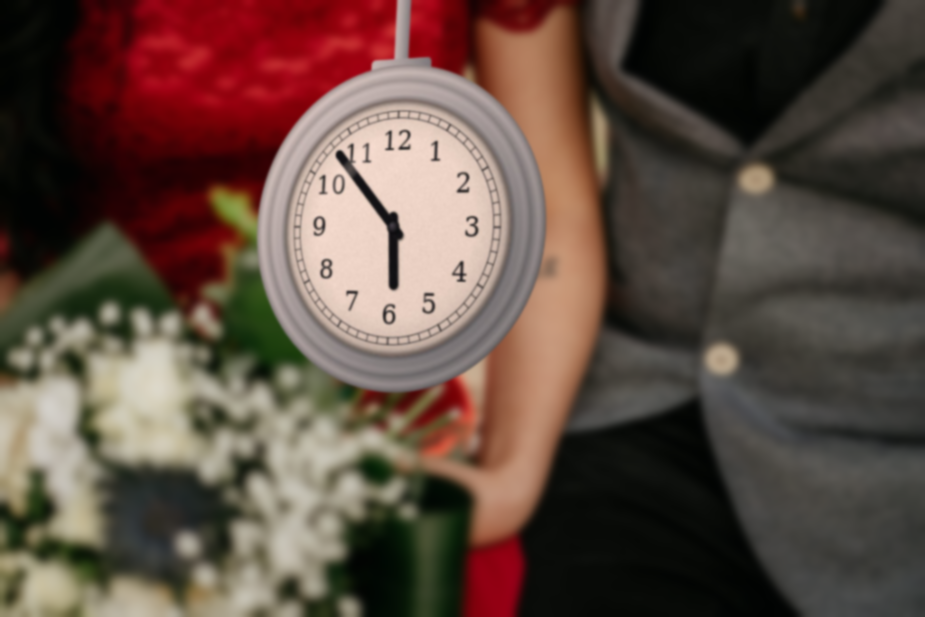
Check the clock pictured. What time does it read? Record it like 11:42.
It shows 5:53
